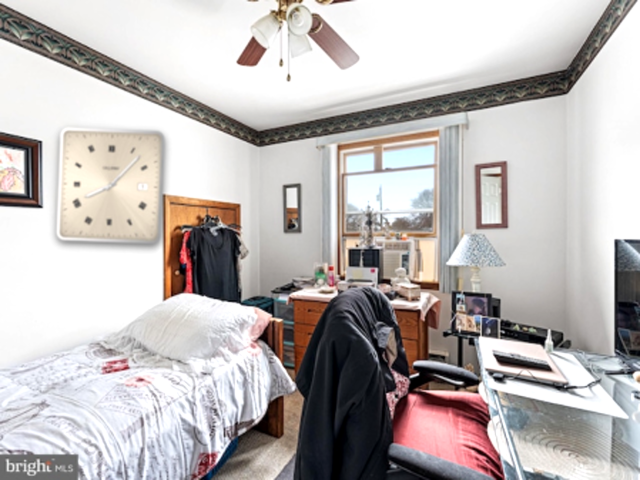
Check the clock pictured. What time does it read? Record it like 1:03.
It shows 8:07
